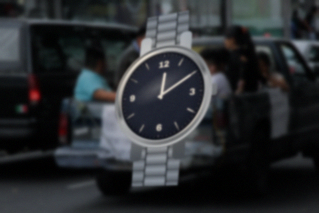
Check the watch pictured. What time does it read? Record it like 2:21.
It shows 12:10
